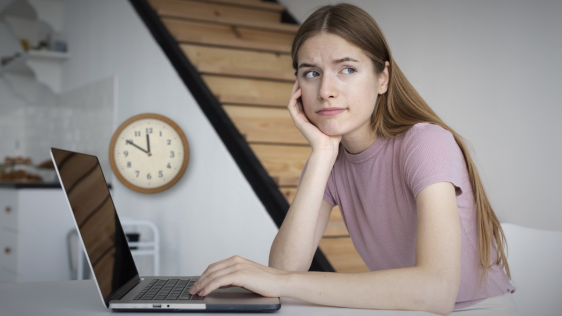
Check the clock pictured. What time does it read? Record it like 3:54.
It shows 11:50
